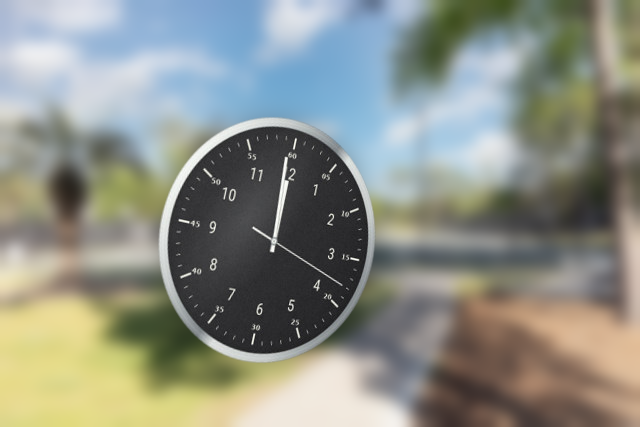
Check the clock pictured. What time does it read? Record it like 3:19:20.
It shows 11:59:18
